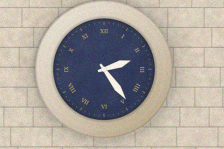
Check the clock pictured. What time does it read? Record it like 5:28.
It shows 2:24
